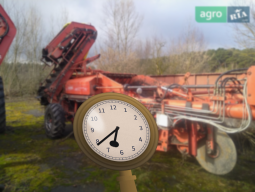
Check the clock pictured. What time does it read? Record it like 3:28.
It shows 6:39
